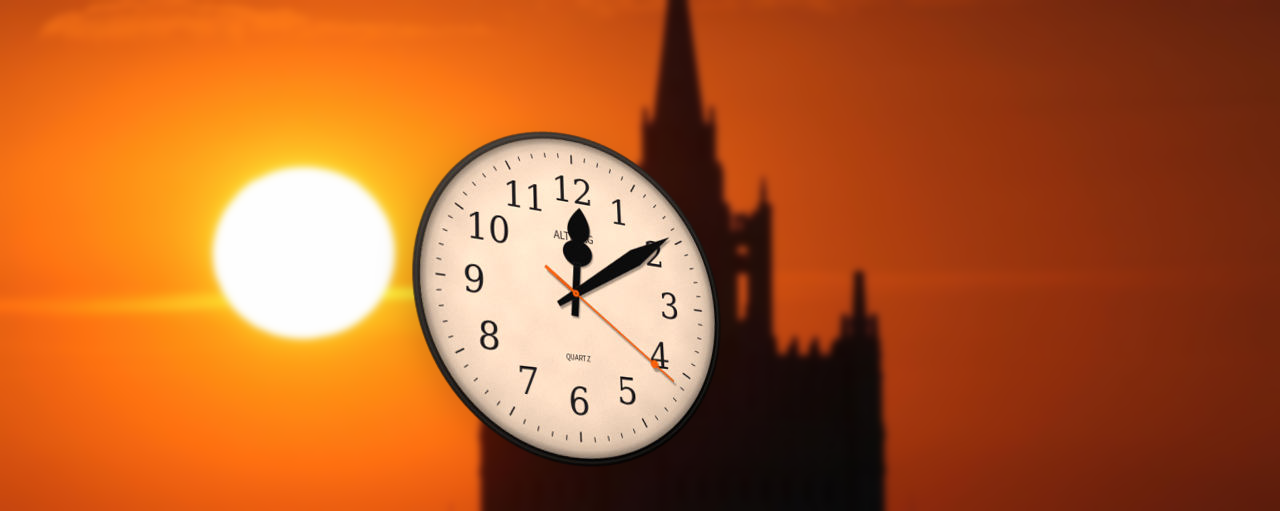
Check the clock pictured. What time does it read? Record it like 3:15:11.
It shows 12:09:21
